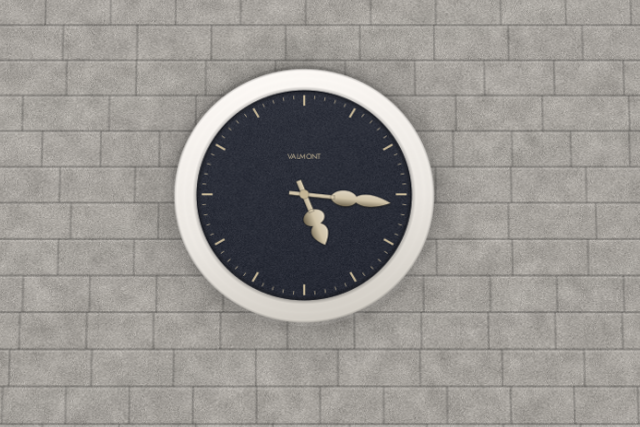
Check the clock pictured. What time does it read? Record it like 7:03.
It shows 5:16
